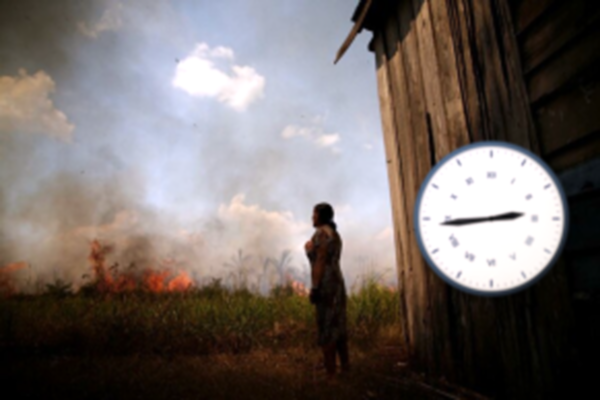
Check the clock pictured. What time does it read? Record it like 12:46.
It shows 2:44
